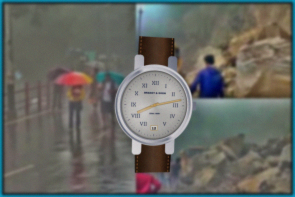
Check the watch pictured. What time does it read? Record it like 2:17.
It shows 8:13
